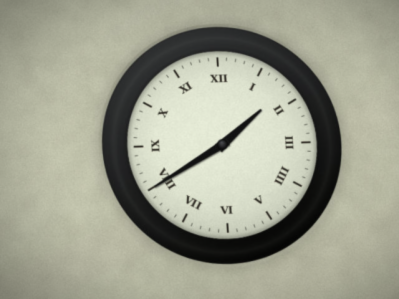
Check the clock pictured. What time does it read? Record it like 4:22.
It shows 1:40
